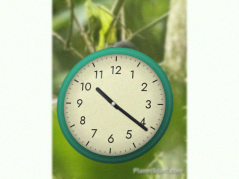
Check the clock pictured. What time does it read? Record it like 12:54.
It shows 10:21
